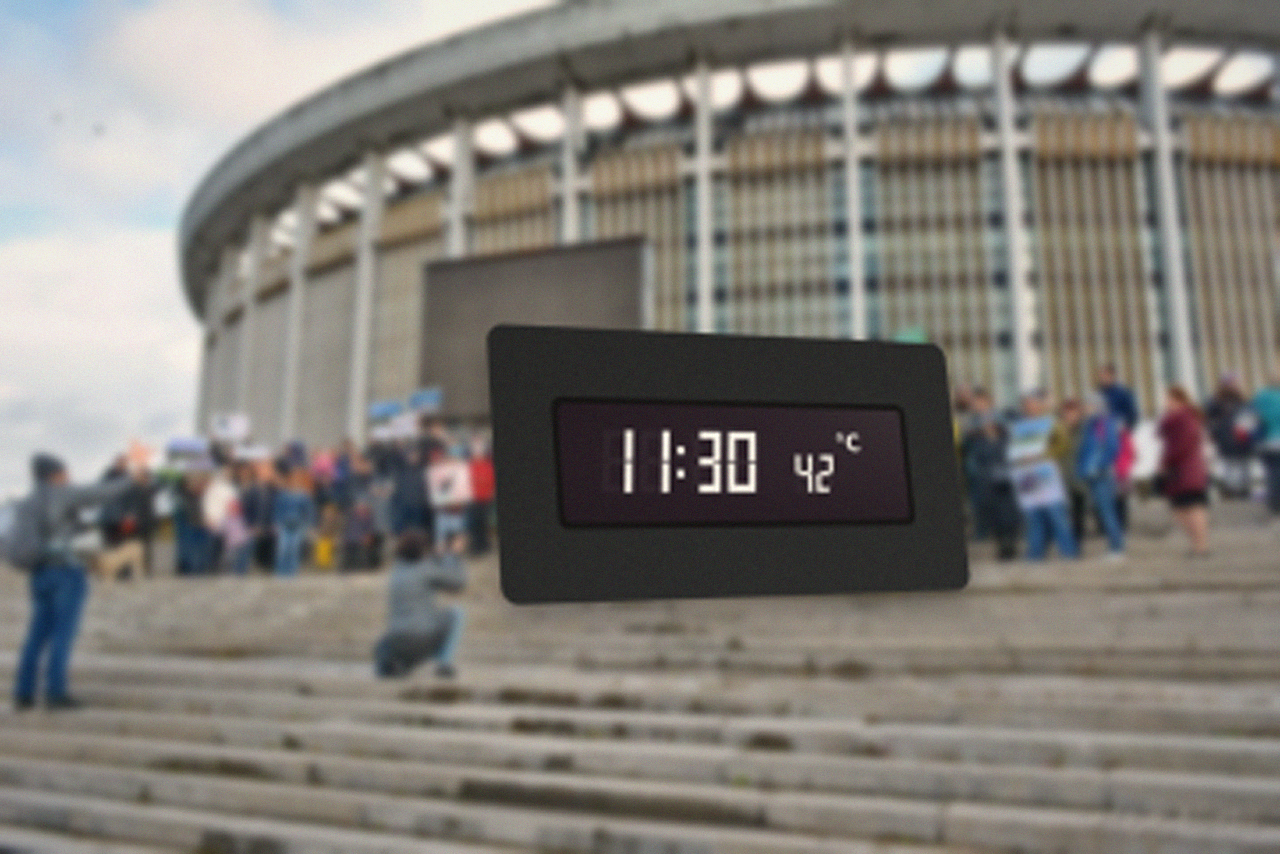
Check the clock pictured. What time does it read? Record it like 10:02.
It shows 11:30
